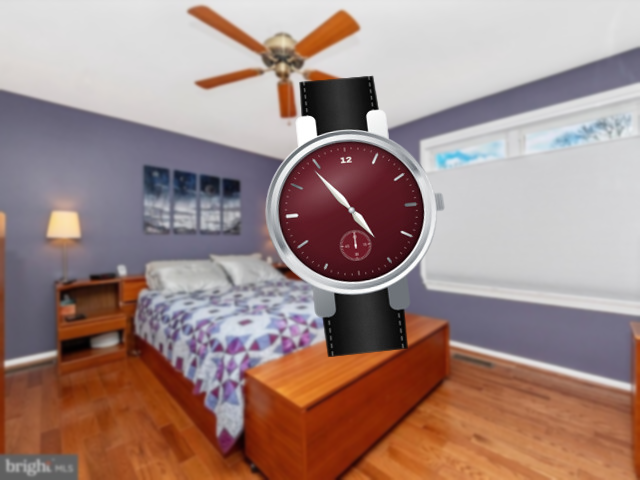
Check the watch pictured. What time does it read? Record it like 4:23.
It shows 4:54
